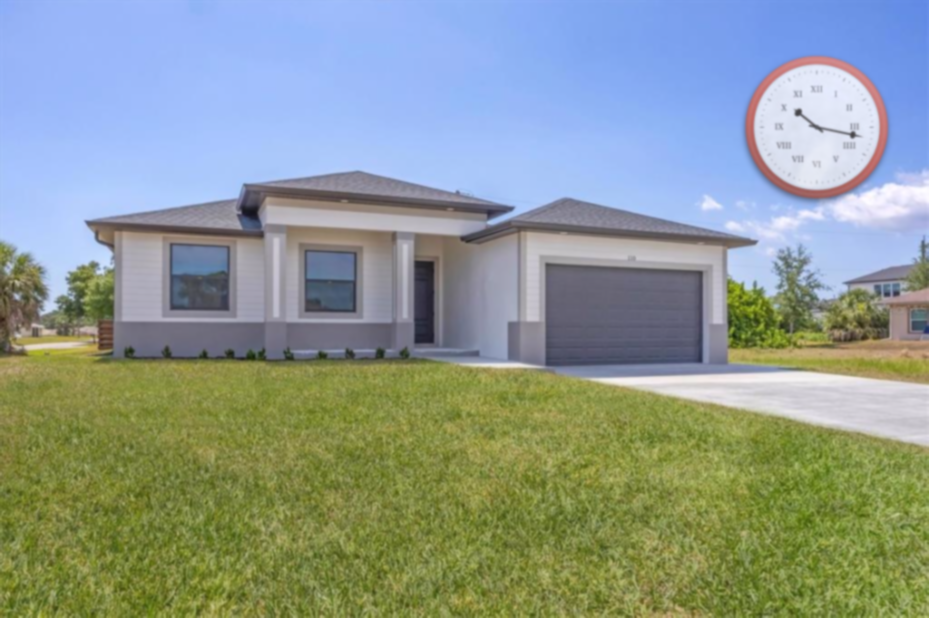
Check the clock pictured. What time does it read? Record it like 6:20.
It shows 10:17
